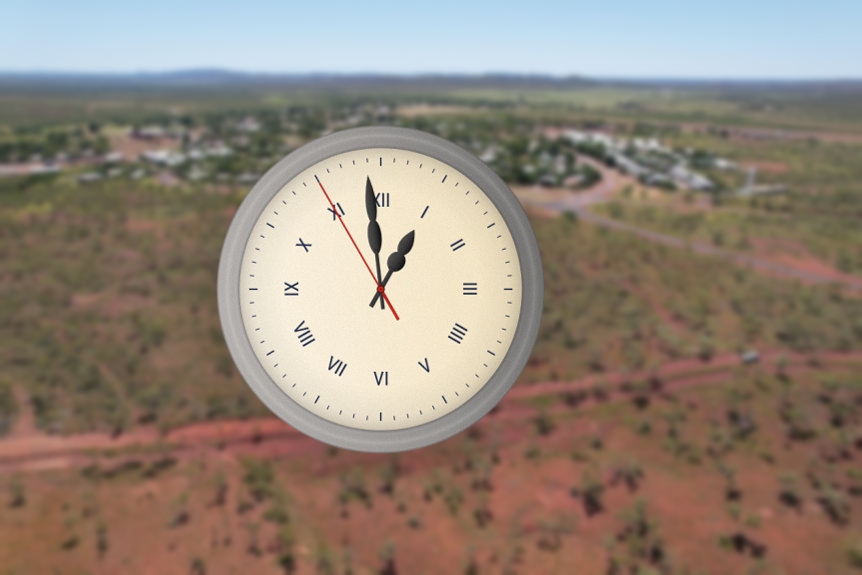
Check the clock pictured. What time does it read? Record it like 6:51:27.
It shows 12:58:55
